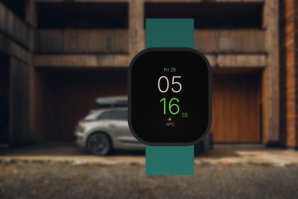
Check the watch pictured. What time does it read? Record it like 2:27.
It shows 5:16
